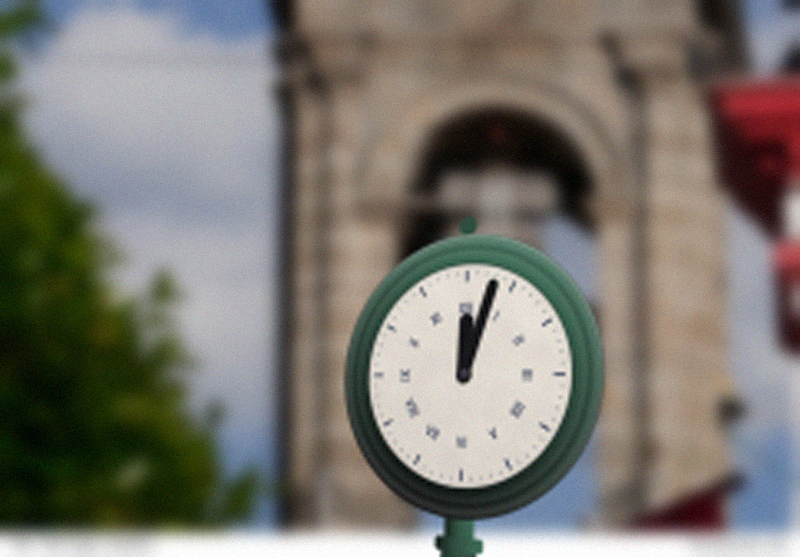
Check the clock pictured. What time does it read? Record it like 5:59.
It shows 12:03
